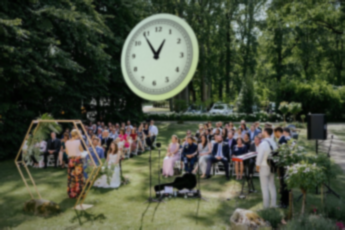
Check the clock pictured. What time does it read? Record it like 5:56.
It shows 12:54
